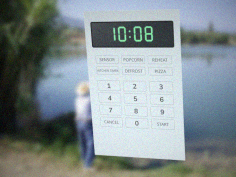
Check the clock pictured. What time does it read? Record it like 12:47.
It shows 10:08
